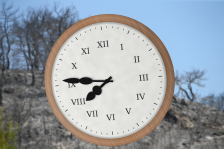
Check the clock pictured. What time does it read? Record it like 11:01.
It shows 7:46
